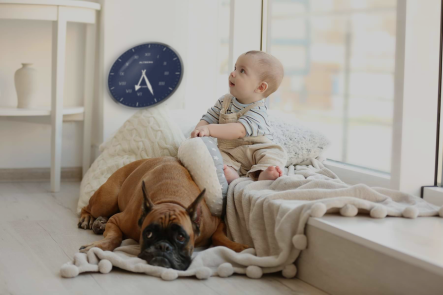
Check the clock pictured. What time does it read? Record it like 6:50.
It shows 6:25
